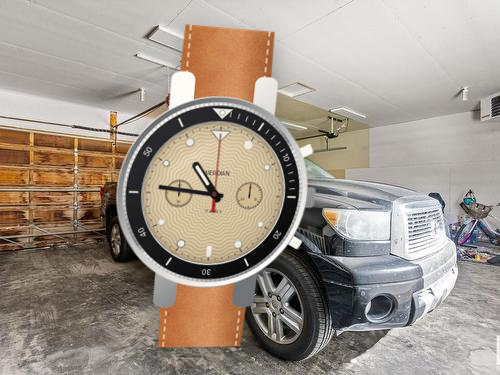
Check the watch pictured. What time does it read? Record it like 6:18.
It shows 10:46
